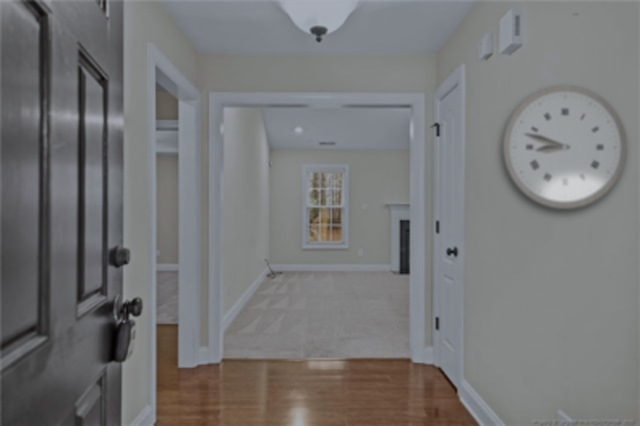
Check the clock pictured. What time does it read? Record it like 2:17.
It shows 8:48
